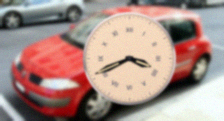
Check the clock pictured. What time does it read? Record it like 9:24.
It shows 3:41
